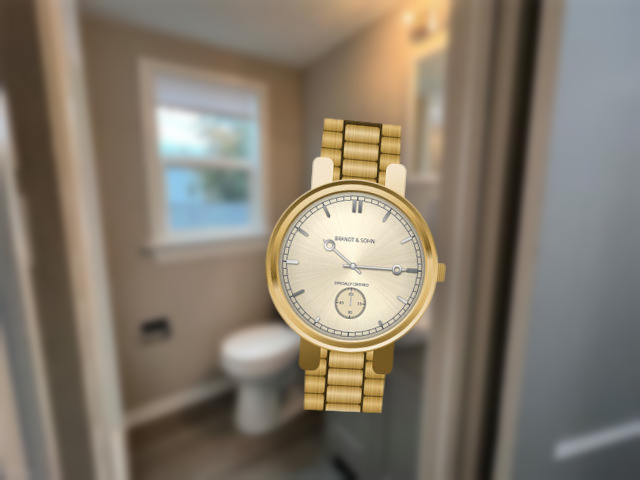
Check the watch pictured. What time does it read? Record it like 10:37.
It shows 10:15
